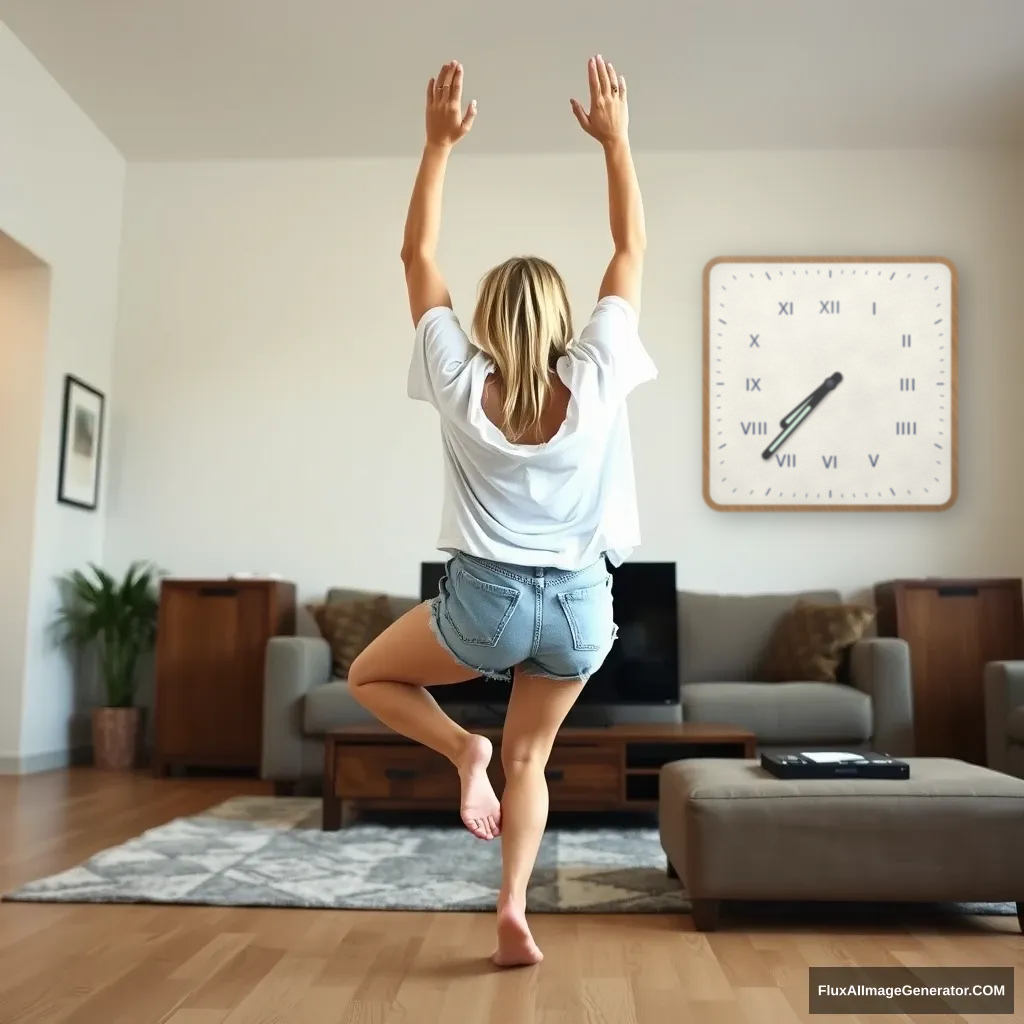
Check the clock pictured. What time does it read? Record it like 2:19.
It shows 7:37
